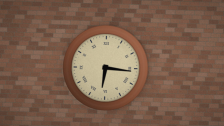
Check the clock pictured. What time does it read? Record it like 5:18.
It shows 6:16
